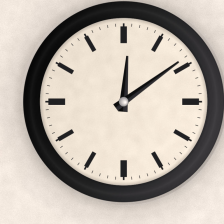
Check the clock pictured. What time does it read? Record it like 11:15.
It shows 12:09
